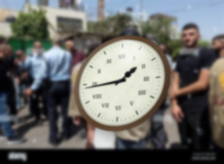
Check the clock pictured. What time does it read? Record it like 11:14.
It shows 1:44
